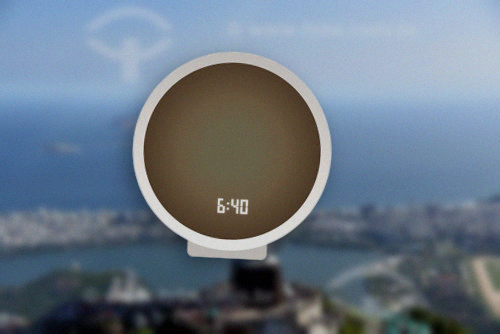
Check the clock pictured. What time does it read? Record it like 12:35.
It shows 6:40
